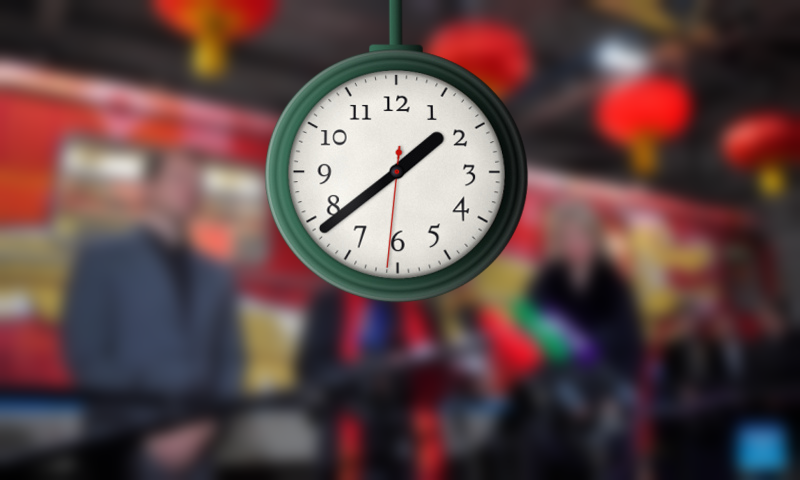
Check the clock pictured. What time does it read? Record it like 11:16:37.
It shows 1:38:31
